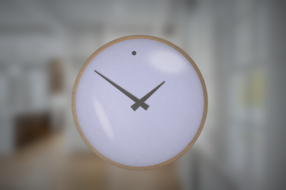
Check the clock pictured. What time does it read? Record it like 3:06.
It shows 1:52
